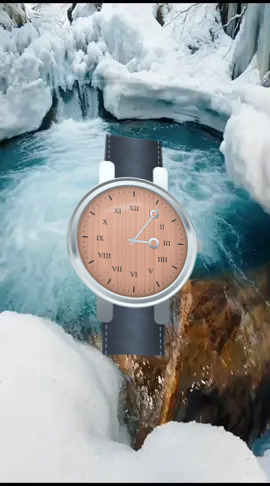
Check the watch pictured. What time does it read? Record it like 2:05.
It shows 3:06
